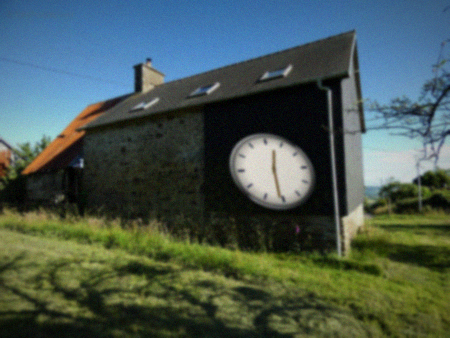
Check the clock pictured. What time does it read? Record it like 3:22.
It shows 12:31
